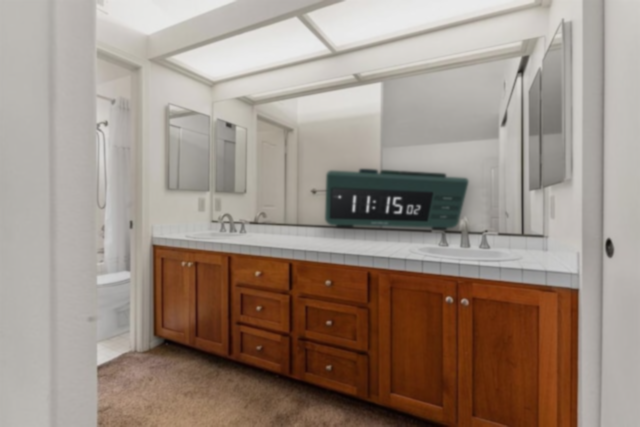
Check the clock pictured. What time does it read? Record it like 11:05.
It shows 11:15
